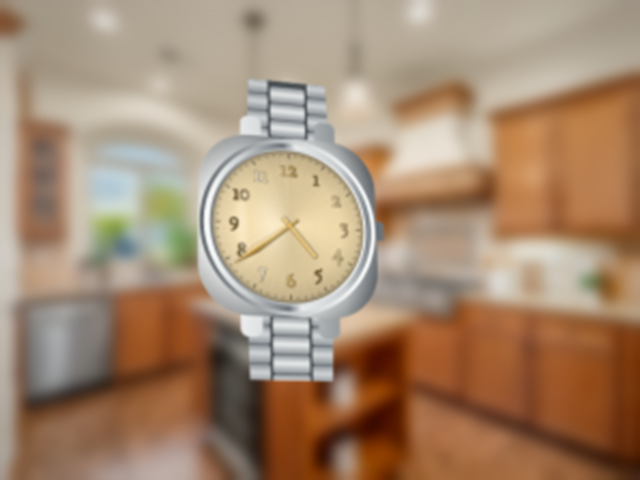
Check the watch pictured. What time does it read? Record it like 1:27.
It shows 4:39
